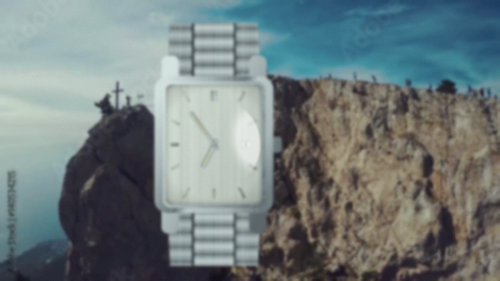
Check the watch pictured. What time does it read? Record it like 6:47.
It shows 6:54
